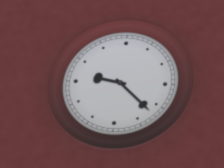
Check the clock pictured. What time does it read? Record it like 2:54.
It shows 9:22
